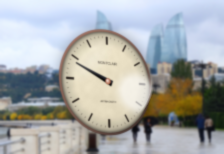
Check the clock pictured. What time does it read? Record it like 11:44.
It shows 9:49
